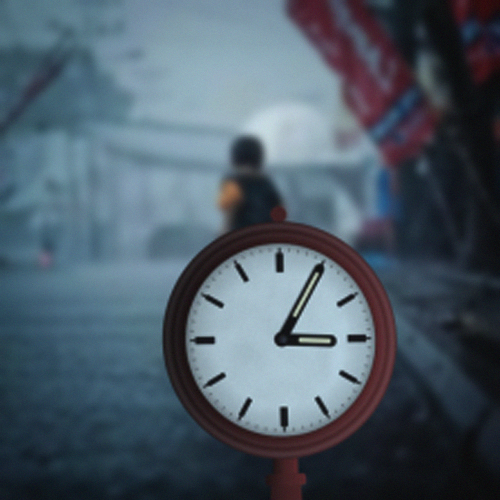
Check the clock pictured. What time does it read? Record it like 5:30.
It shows 3:05
